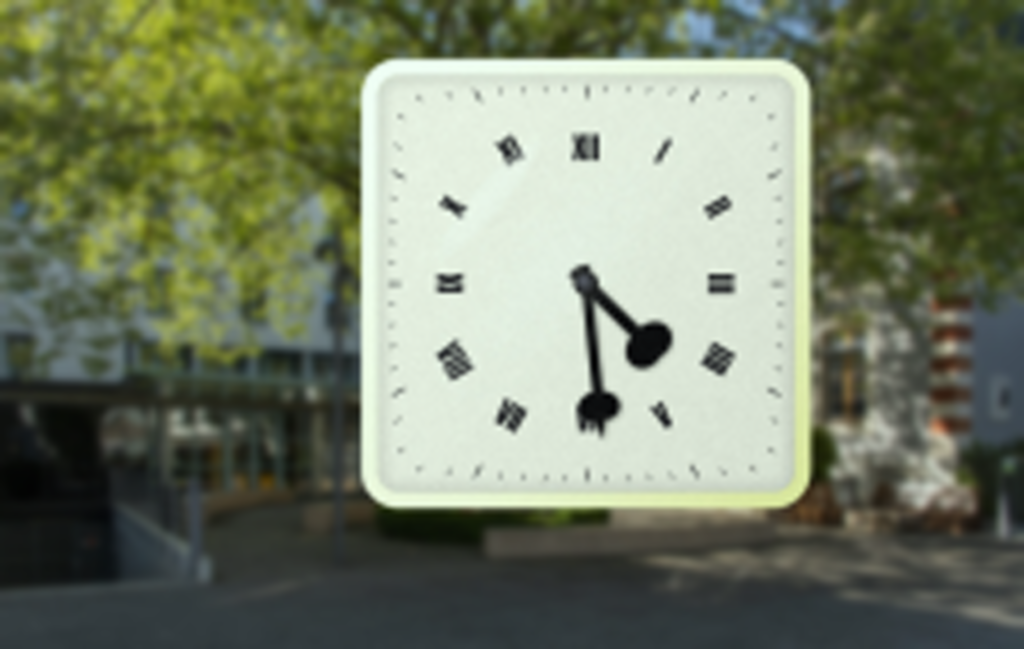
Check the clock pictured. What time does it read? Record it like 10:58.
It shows 4:29
